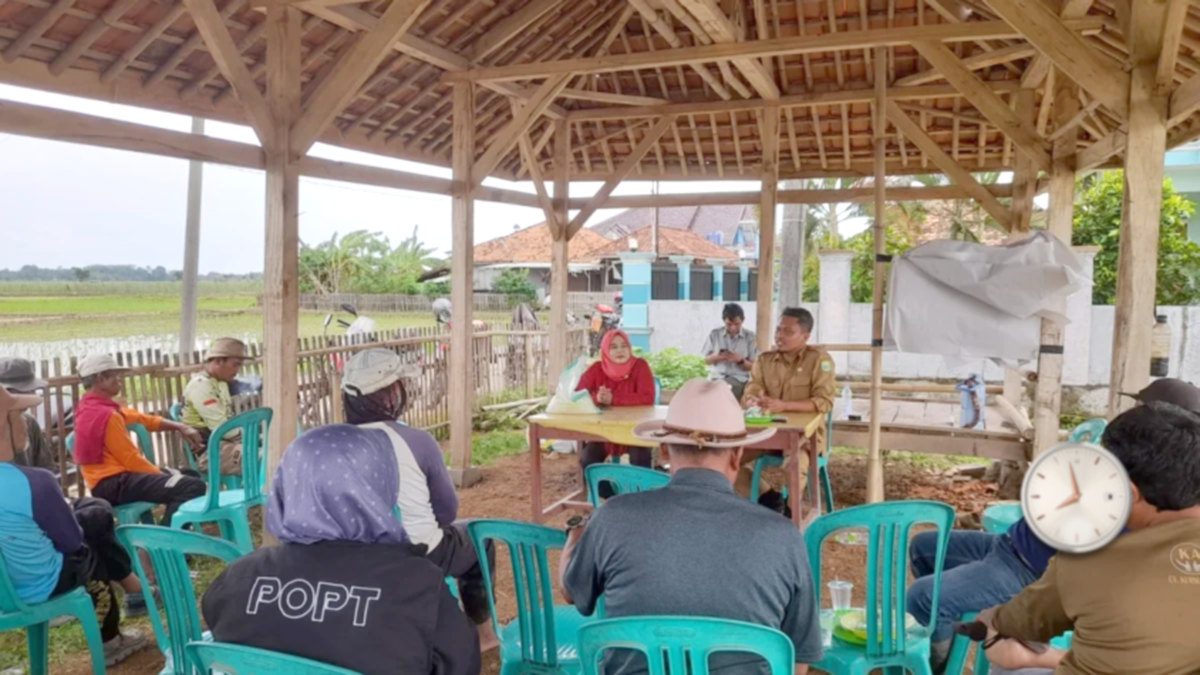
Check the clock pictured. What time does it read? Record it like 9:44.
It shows 7:58
